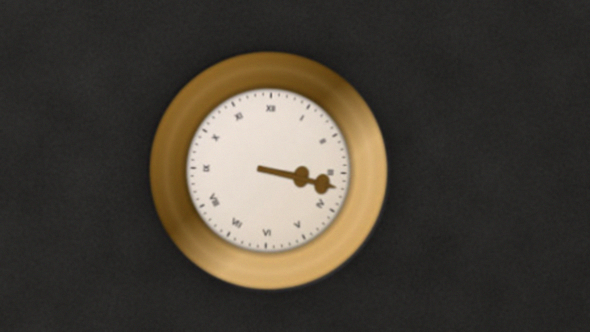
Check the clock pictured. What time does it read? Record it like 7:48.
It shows 3:17
